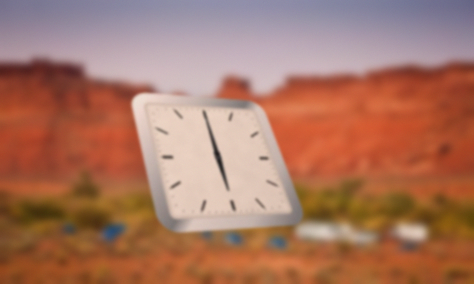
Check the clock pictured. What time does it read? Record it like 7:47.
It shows 6:00
